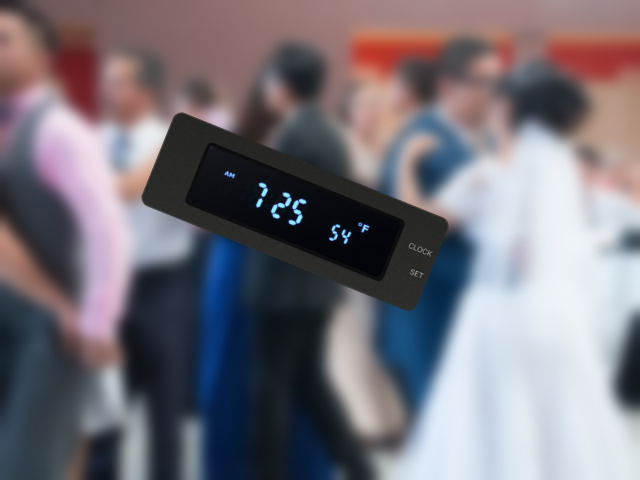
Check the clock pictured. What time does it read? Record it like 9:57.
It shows 7:25
